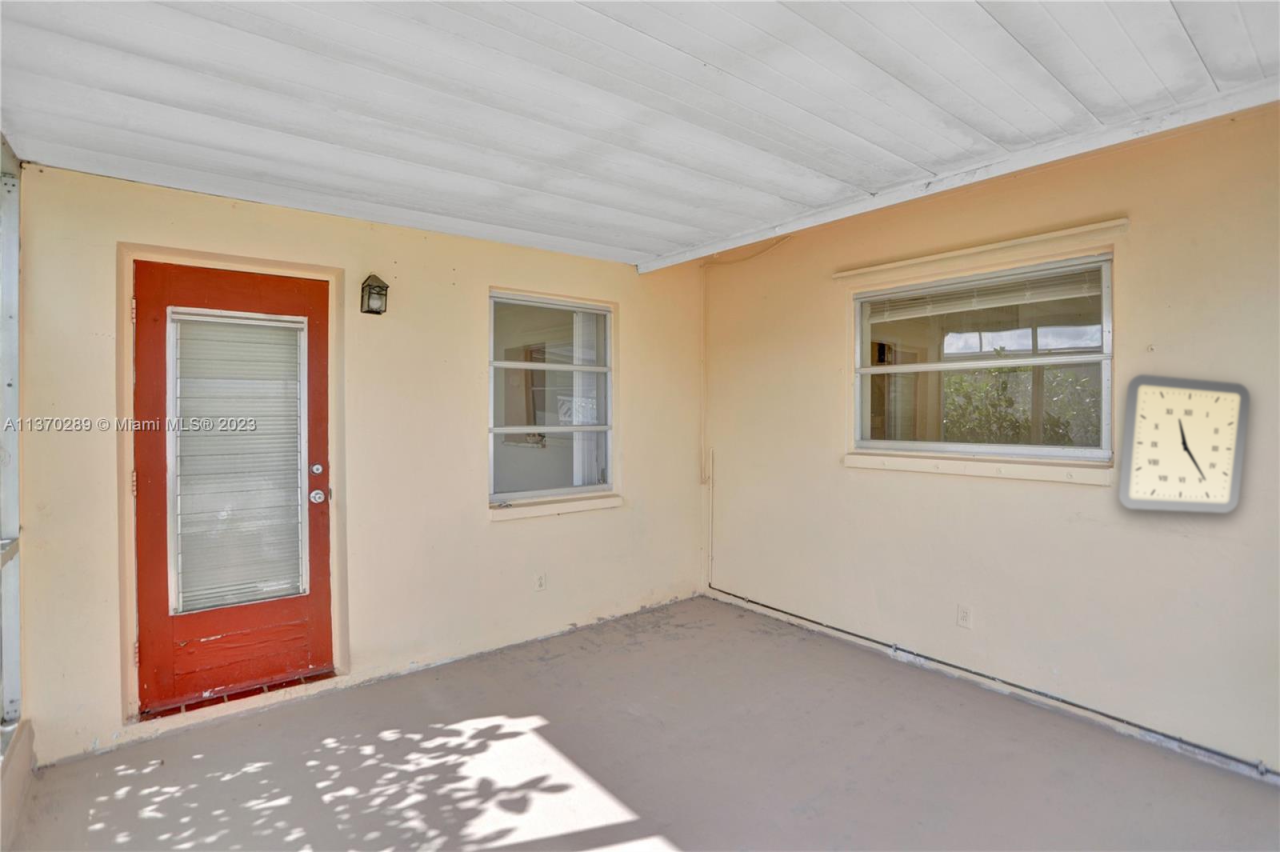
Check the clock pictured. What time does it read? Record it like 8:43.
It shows 11:24
